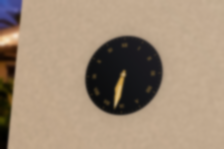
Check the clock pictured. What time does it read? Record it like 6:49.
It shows 6:32
